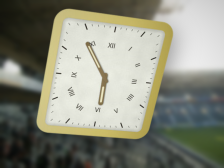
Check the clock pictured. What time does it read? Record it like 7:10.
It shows 5:54
